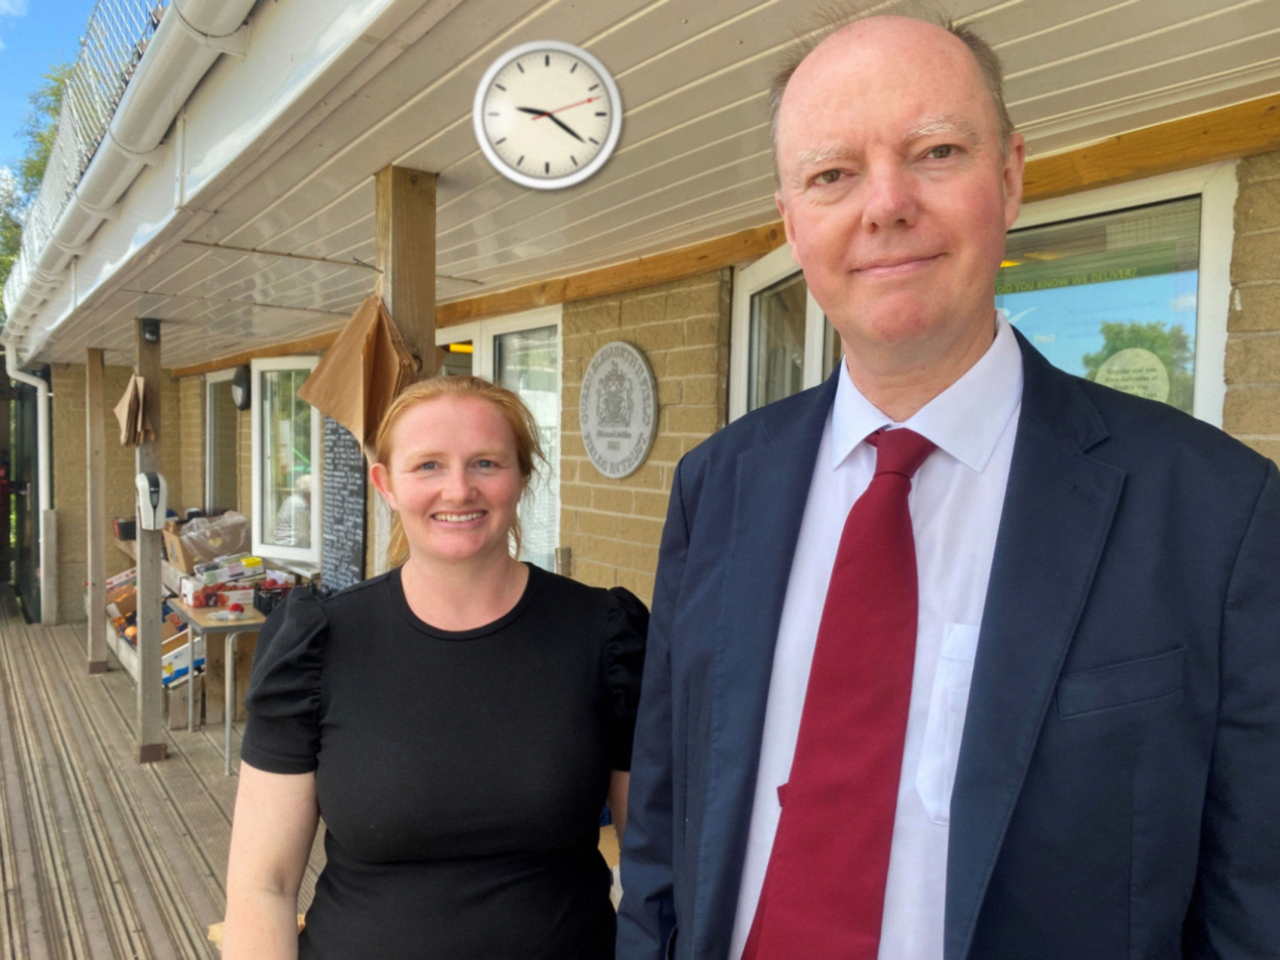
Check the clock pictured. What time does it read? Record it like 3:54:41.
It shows 9:21:12
